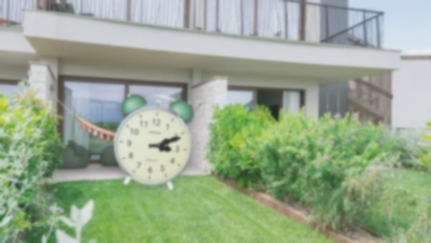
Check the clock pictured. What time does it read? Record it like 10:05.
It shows 3:11
